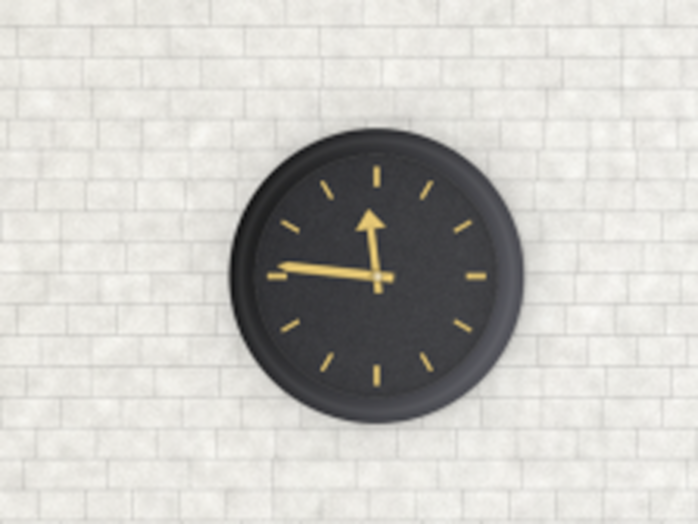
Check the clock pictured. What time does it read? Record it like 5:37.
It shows 11:46
